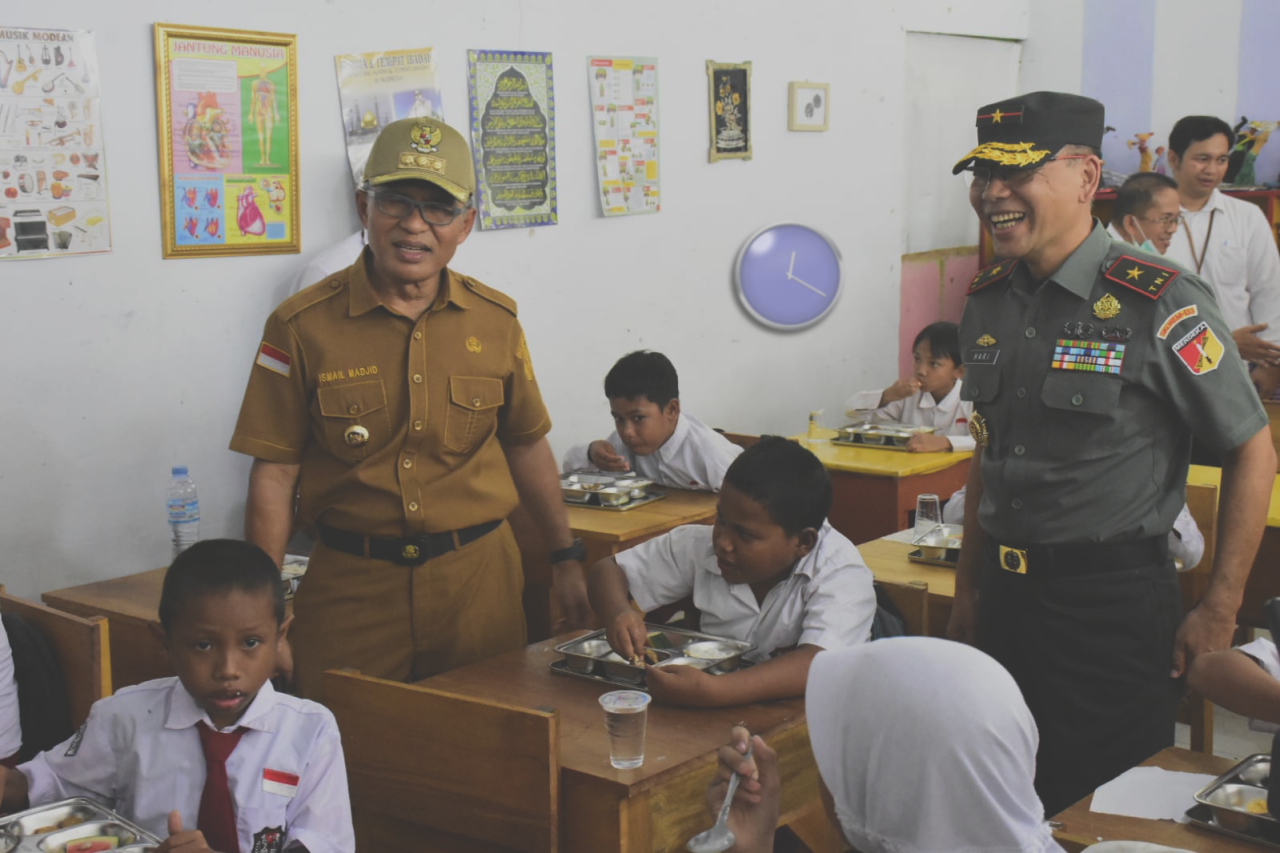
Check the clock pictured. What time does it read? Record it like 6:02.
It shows 12:20
